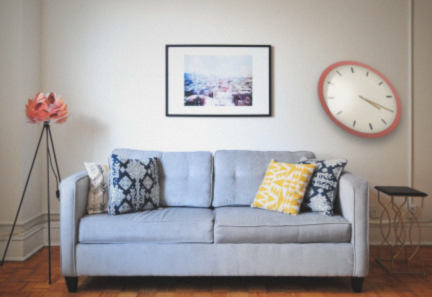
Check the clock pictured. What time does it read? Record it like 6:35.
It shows 4:20
